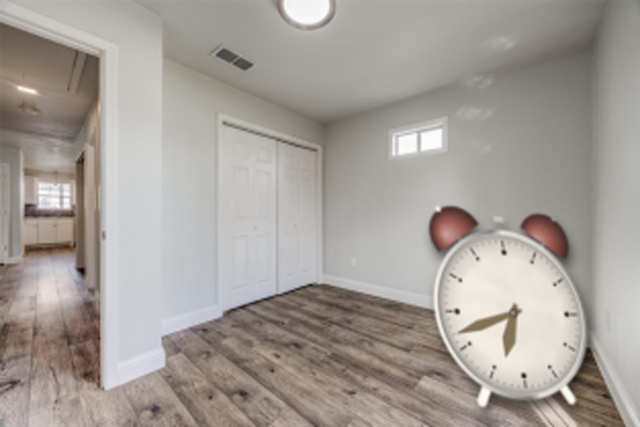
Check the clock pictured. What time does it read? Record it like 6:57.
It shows 6:42
